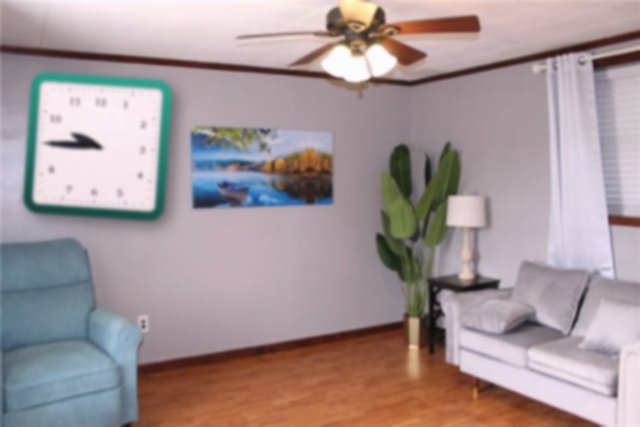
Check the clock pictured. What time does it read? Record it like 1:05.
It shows 9:45
